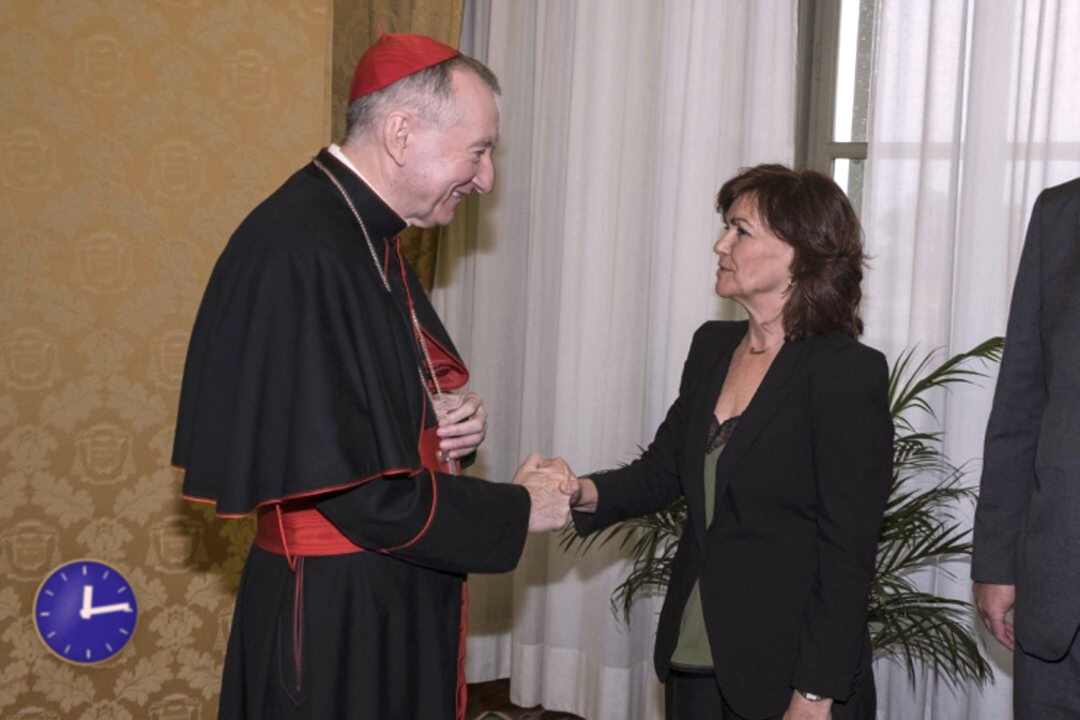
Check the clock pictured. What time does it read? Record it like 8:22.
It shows 12:14
